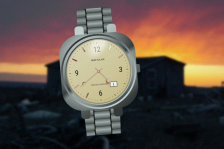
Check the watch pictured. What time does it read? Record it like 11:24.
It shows 4:39
